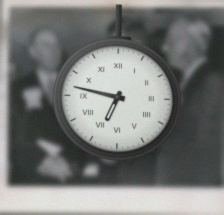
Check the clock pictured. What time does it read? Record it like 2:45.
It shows 6:47
